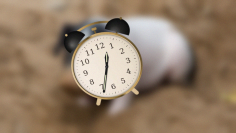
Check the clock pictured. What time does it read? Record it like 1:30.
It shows 12:34
